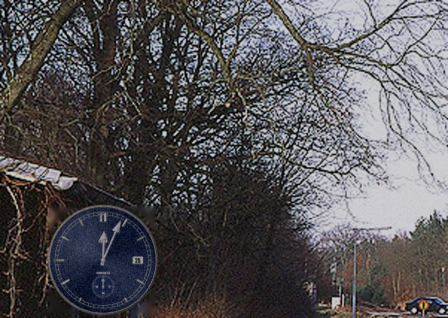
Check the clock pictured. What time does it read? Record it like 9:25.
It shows 12:04
